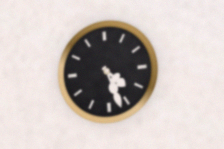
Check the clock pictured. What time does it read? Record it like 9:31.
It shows 4:27
